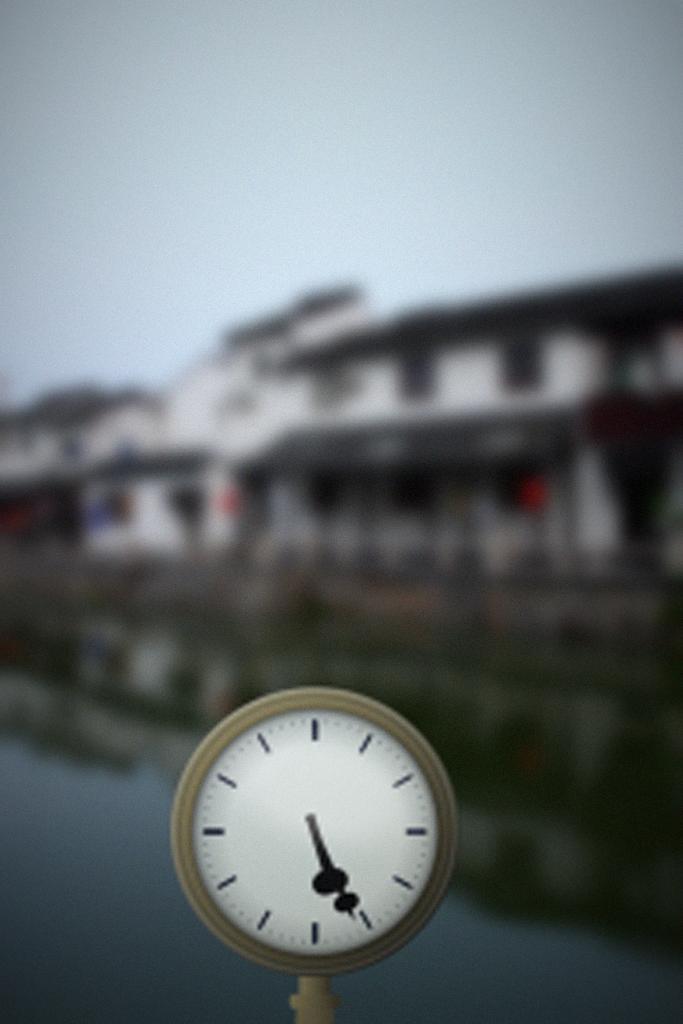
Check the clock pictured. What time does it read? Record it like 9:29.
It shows 5:26
